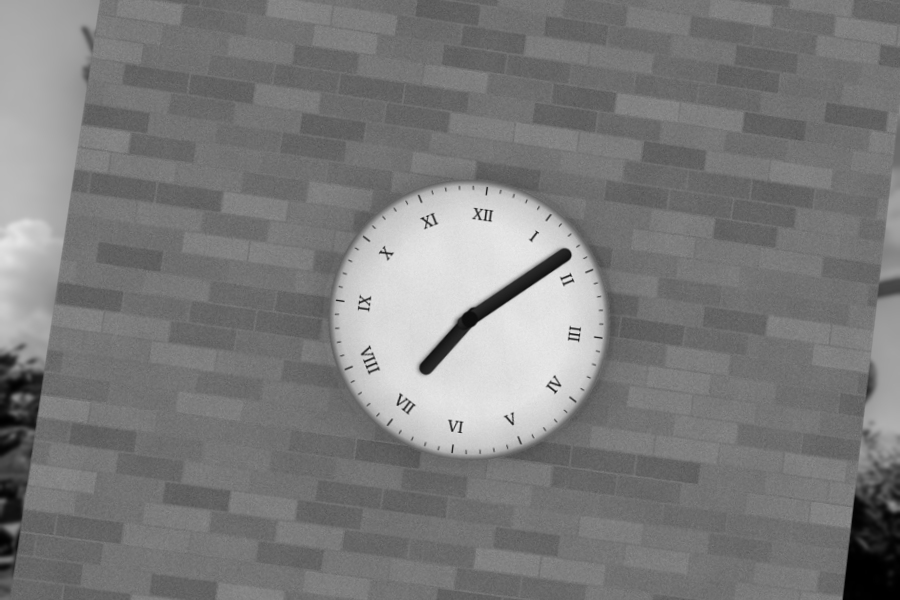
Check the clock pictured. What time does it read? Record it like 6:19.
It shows 7:08
